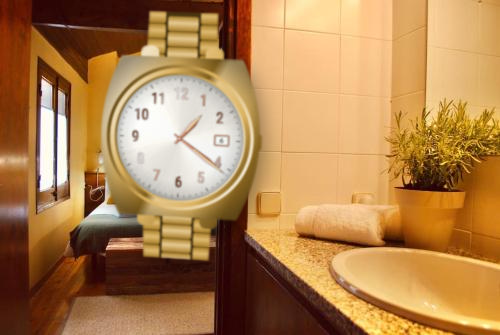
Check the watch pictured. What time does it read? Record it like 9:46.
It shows 1:21
